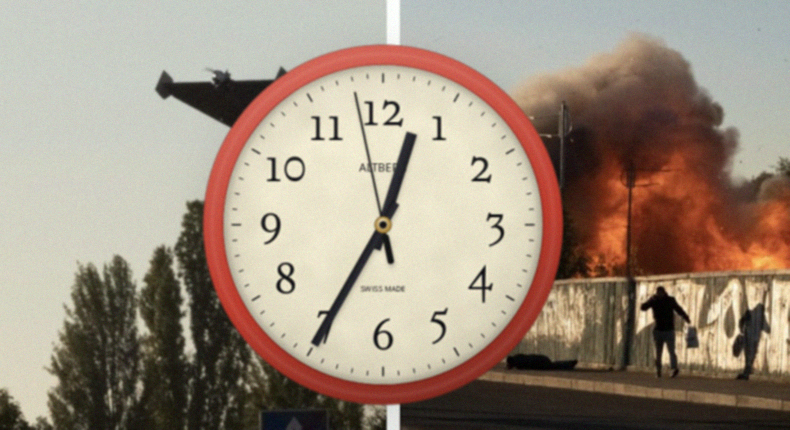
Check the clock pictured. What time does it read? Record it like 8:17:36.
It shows 12:34:58
